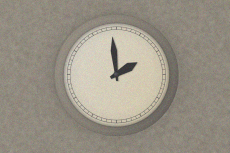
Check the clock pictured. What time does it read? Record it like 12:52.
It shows 1:59
